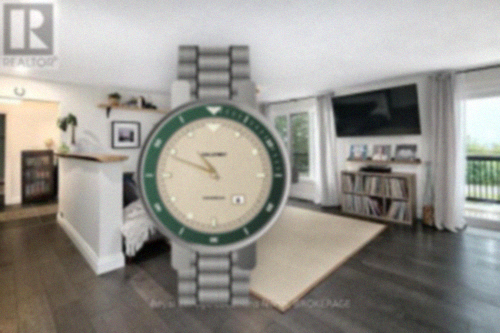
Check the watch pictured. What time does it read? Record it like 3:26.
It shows 10:49
